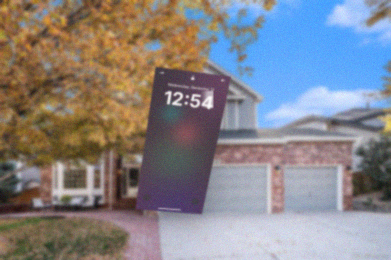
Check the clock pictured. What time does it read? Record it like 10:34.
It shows 12:54
